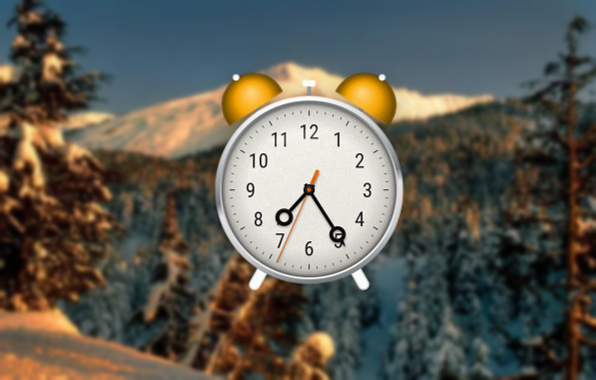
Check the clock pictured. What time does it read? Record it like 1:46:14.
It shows 7:24:34
